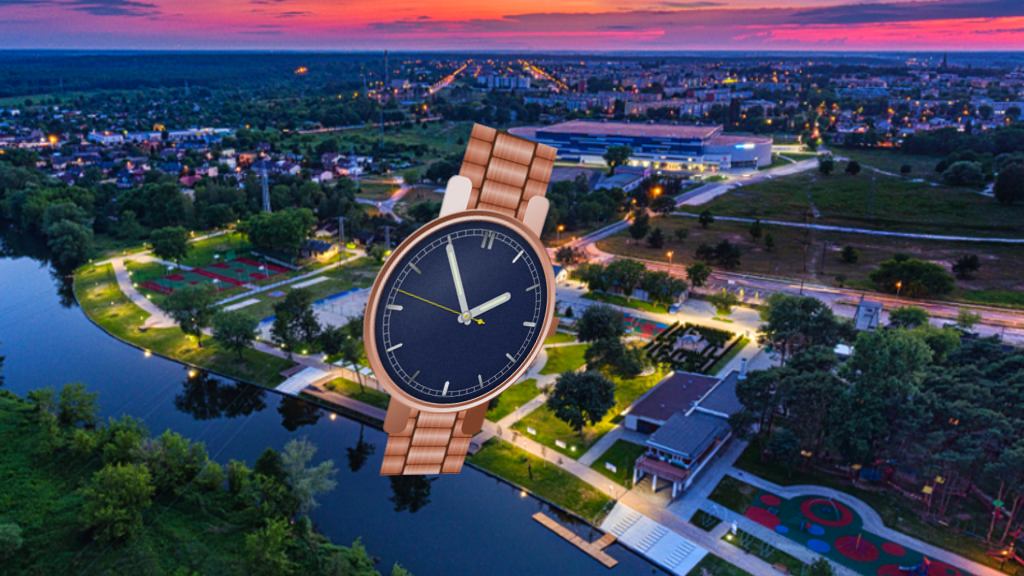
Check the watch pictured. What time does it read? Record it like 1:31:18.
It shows 1:54:47
